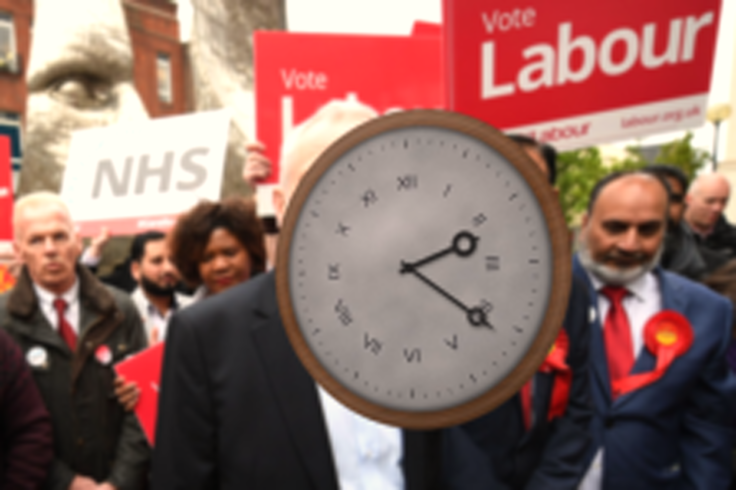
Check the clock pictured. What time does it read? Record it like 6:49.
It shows 2:21
